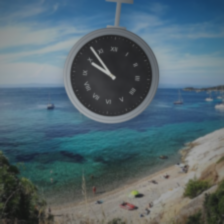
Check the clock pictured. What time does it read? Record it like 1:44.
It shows 9:53
